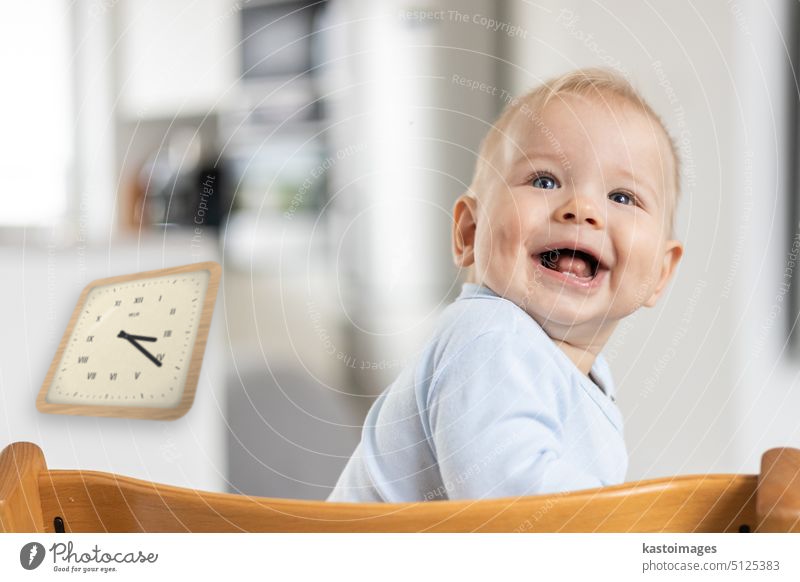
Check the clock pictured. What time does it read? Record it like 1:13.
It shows 3:21
